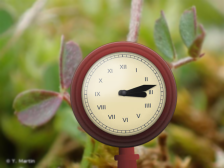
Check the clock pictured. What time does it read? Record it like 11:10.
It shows 3:13
